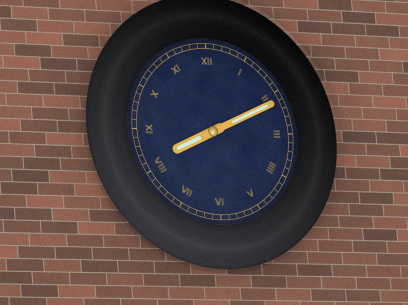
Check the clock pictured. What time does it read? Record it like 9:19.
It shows 8:11
